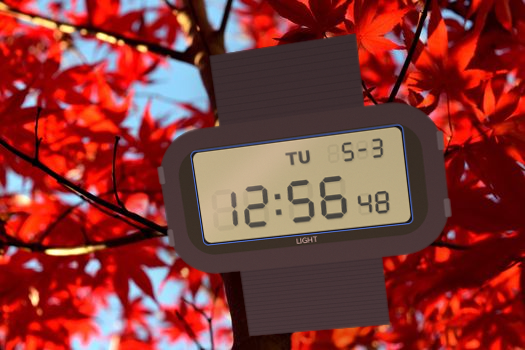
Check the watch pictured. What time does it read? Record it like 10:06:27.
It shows 12:56:48
